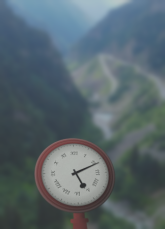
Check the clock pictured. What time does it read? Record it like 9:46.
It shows 5:11
